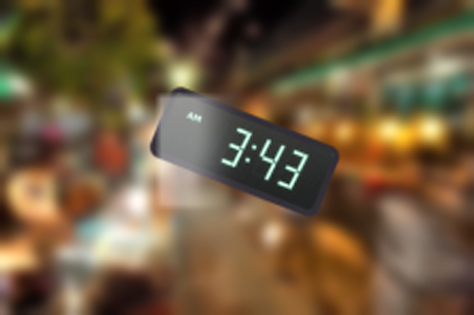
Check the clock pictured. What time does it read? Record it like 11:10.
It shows 3:43
